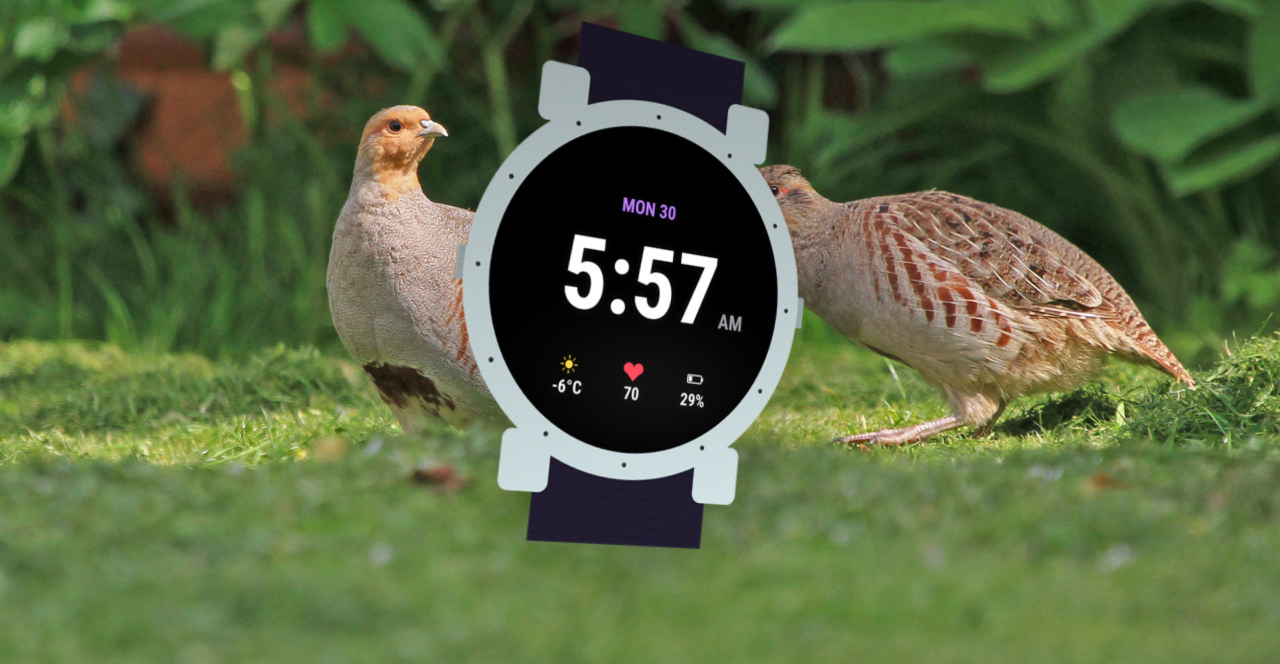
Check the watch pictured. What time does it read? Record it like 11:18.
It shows 5:57
